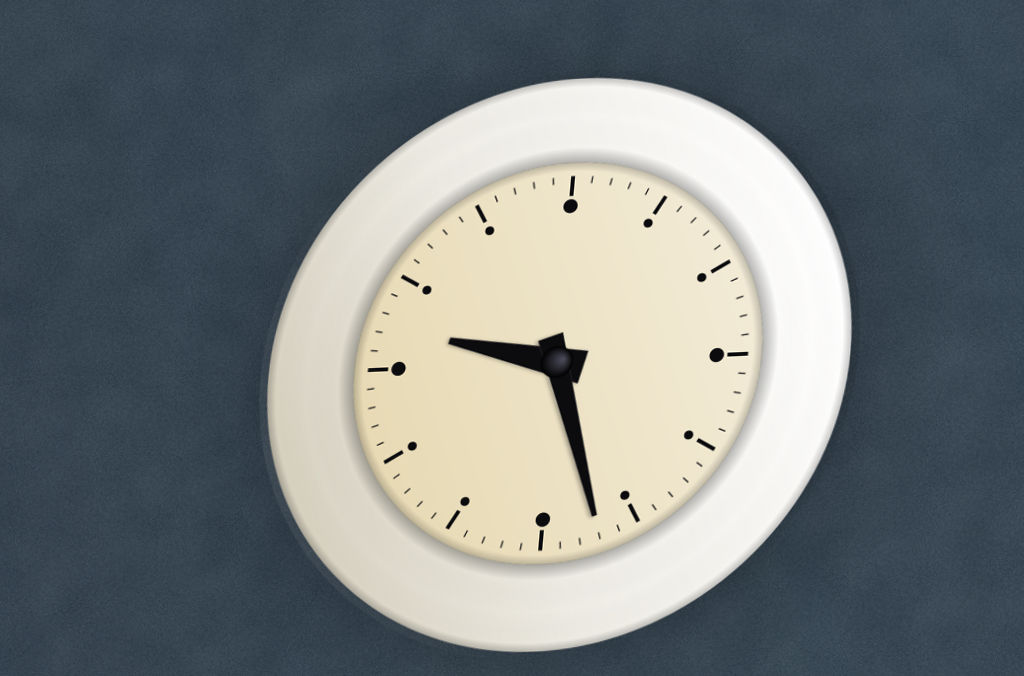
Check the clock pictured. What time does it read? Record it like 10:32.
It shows 9:27
